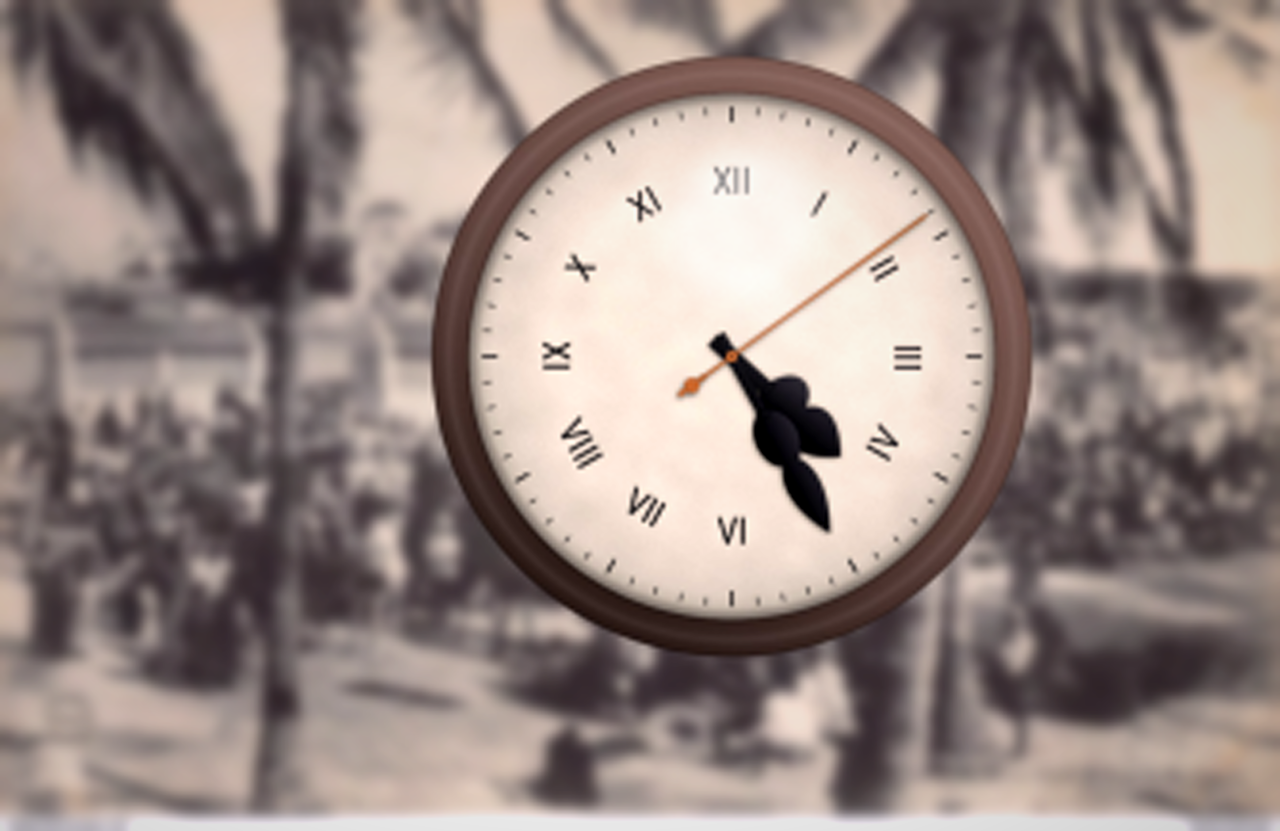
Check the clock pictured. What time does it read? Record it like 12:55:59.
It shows 4:25:09
